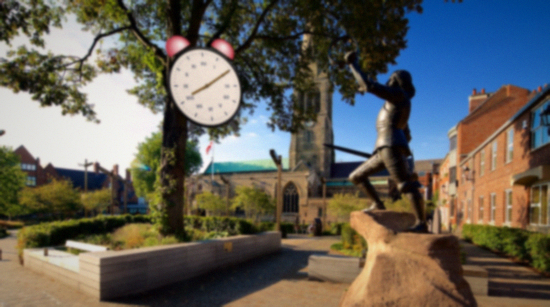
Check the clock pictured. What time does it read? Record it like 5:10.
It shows 8:10
